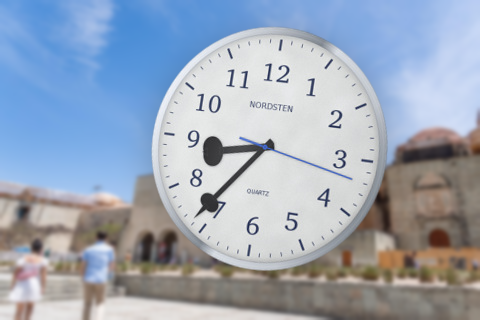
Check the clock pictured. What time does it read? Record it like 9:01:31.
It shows 8:36:17
